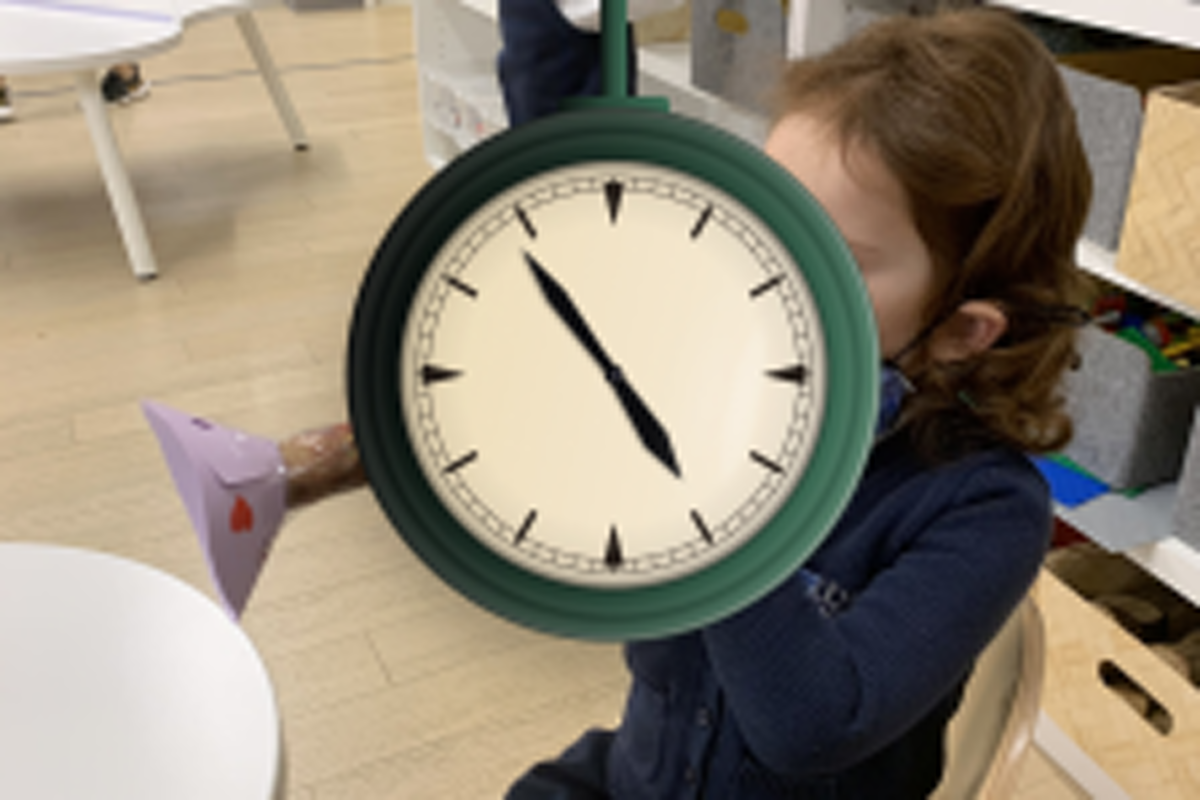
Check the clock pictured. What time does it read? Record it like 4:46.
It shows 4:54
